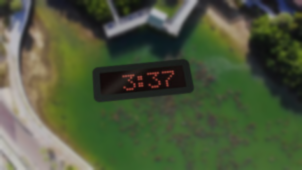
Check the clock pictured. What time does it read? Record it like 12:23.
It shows 3:37
